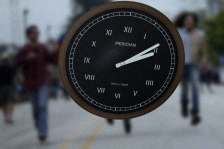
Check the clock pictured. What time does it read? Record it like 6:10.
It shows 2:09
